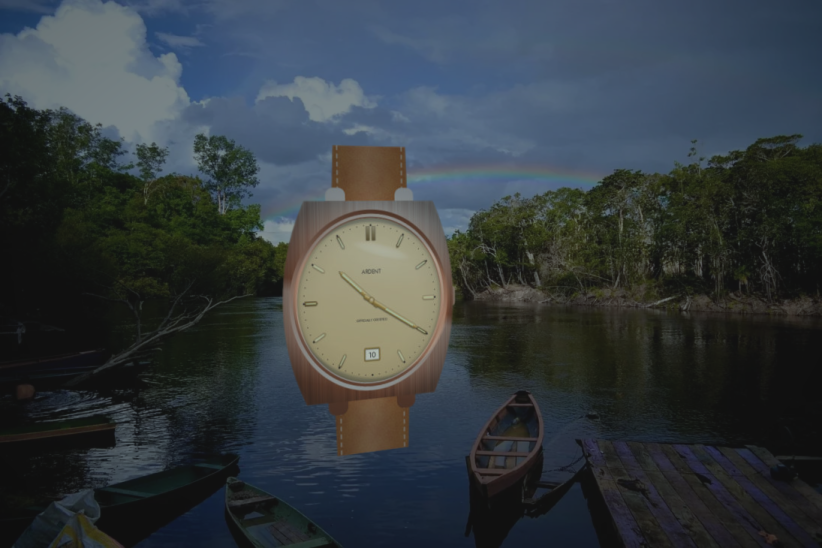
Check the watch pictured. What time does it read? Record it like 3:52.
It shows 10:20
